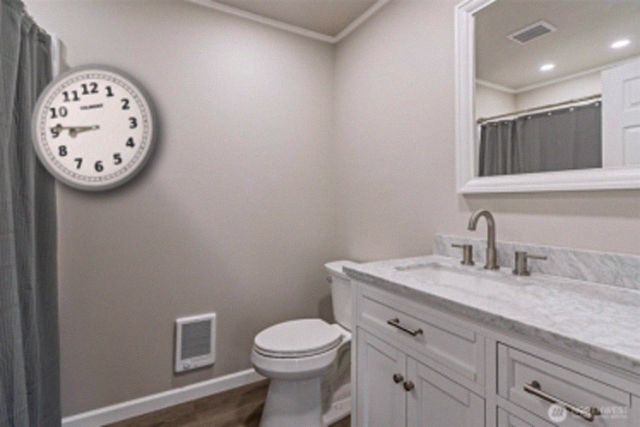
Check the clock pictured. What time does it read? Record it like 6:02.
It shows 8:46
